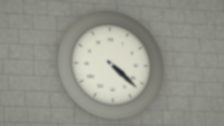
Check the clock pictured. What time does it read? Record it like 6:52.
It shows 4:22
